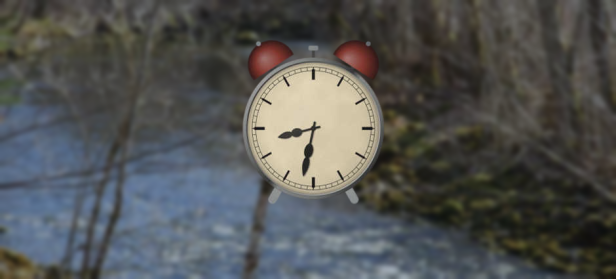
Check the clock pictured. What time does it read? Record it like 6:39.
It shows 8:32
